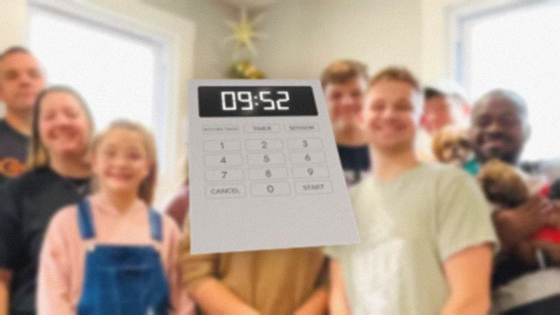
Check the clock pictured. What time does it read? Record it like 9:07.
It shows 9:52
